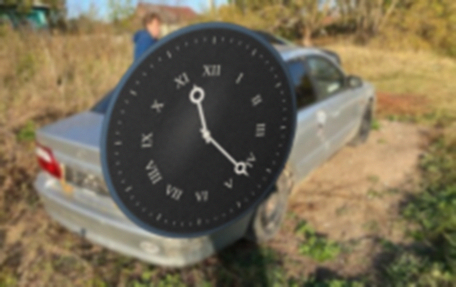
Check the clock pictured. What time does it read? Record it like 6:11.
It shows 11:22
